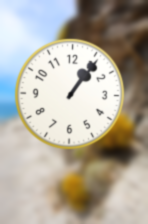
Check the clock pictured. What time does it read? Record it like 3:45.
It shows 1:06
